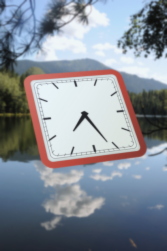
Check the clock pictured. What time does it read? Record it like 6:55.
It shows 7:26
